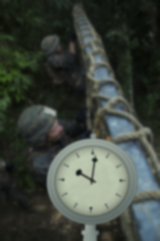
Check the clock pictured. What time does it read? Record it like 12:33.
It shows 10:01
